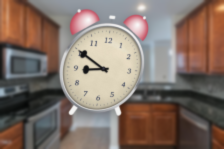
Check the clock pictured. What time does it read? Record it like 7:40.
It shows 8:50
